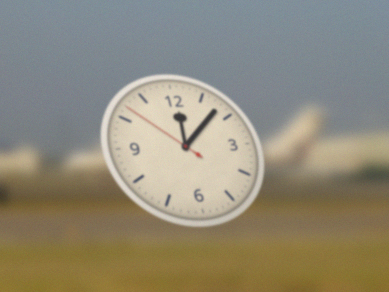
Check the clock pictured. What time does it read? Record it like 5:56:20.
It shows 12:07:52
